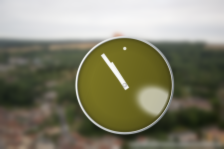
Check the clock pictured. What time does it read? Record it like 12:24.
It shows 10:54
